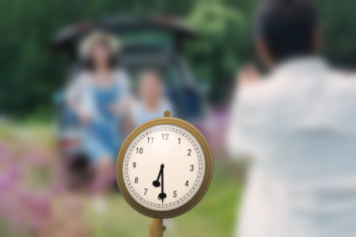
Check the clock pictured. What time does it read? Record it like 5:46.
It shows 6:29
